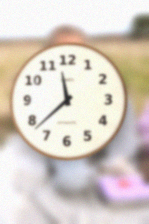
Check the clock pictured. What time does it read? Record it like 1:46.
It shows 11:38
